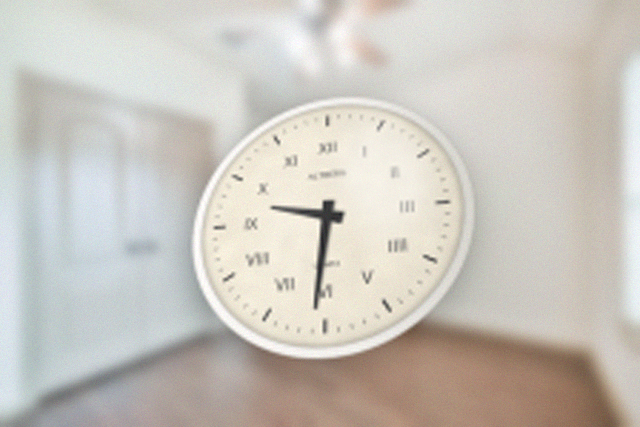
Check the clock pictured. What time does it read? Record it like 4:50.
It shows 9:31
